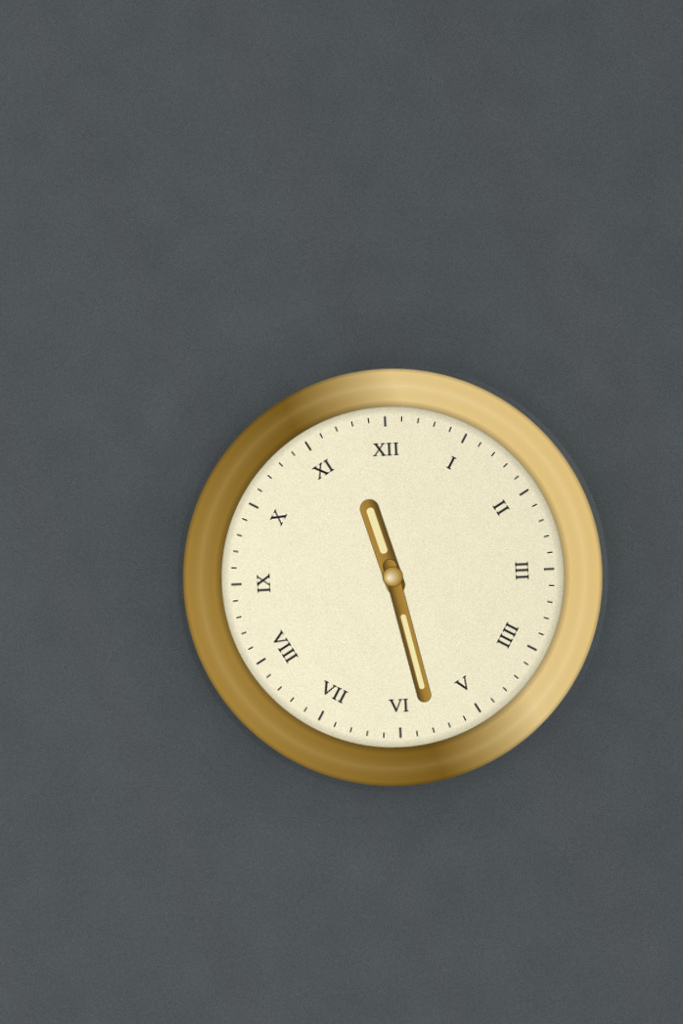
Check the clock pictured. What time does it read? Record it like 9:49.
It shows 11:28
